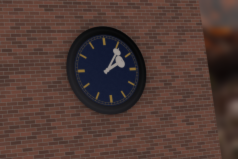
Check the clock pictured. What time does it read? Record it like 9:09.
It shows 2:06
